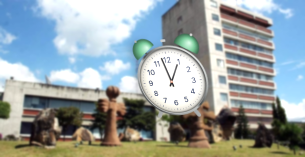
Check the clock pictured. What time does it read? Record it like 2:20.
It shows 12:58
